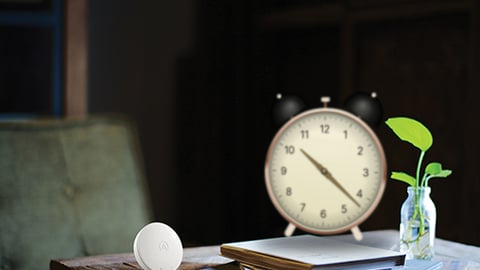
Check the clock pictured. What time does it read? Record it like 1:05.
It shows 10:22
